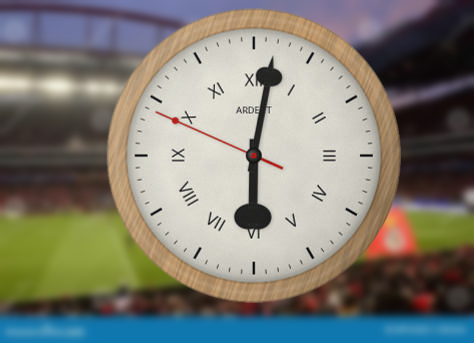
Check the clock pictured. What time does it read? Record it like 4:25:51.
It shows 6:01:49
